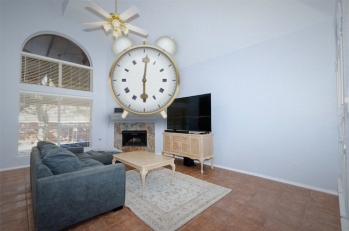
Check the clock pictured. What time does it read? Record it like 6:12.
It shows 6:01
